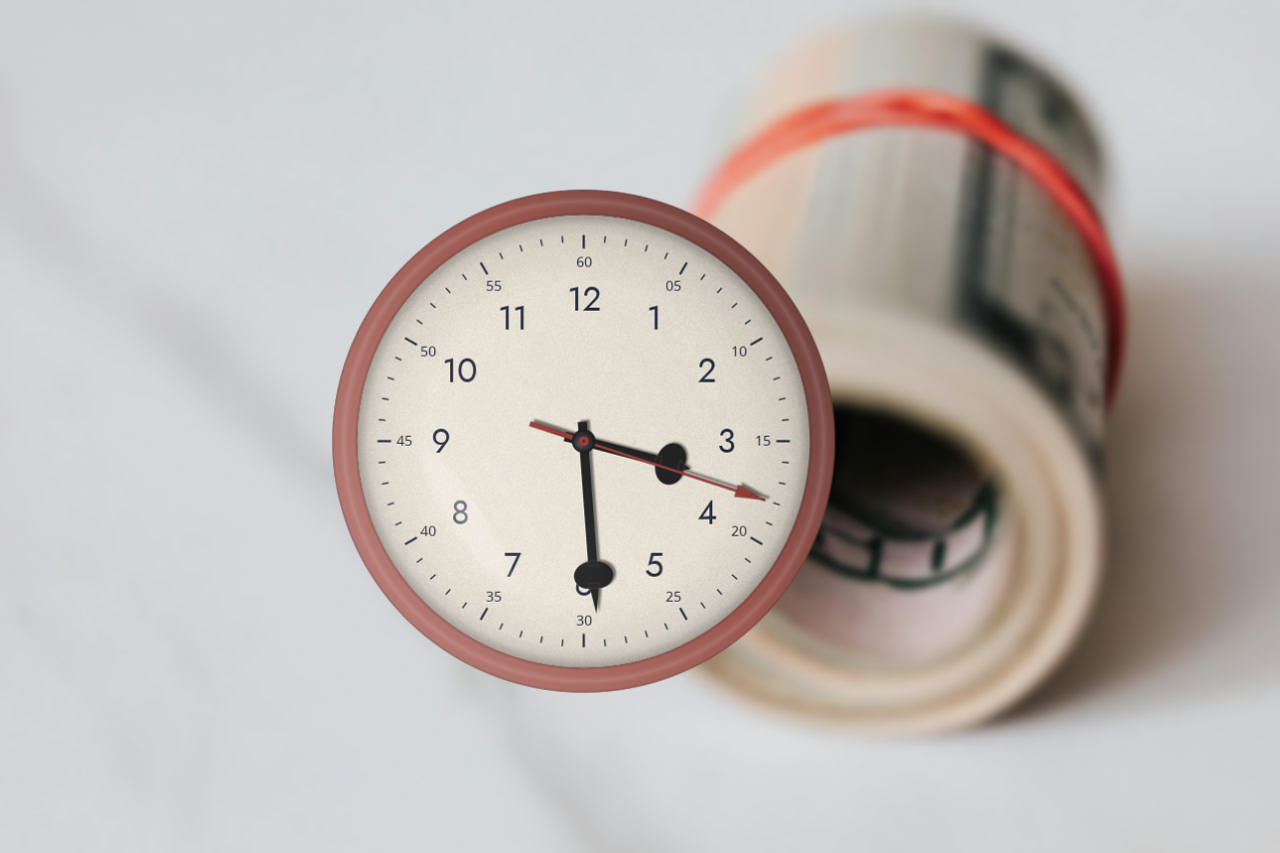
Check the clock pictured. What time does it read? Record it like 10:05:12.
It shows 3:29:18
